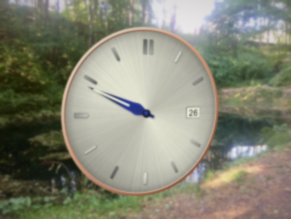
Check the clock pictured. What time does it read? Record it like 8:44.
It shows 9:49
